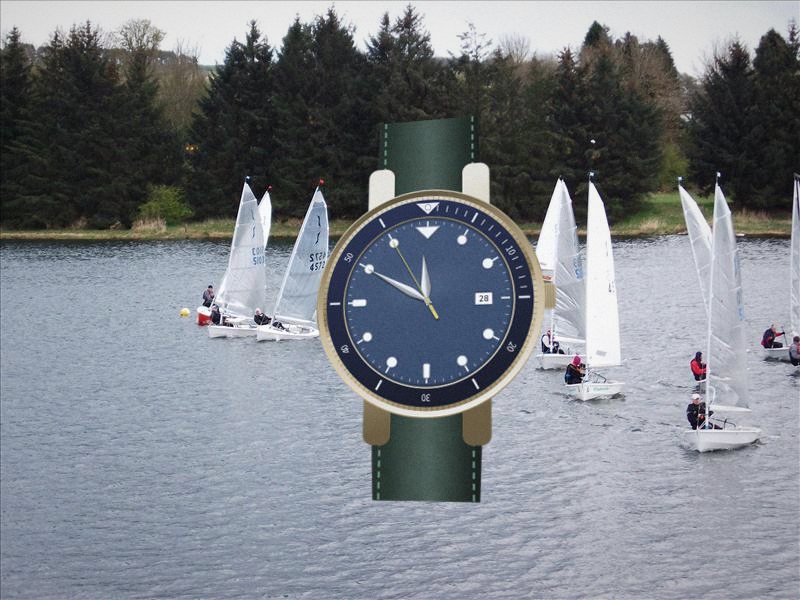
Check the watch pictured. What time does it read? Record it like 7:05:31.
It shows 11:49:55
